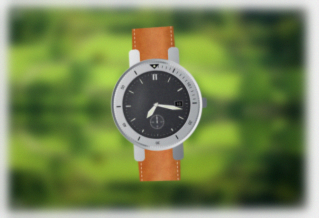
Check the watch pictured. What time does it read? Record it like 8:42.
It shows 7:17
